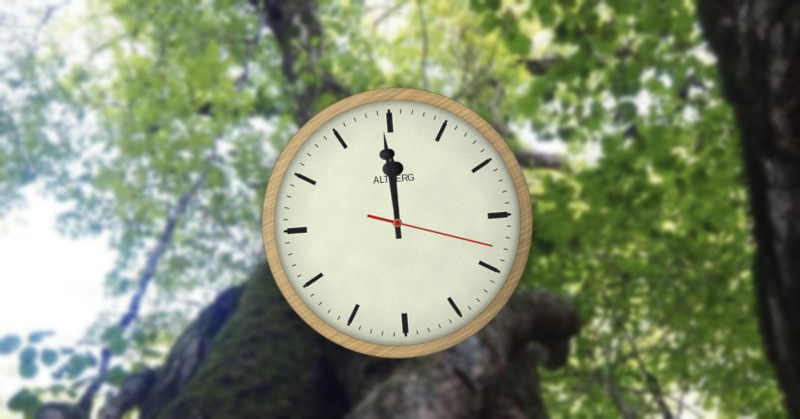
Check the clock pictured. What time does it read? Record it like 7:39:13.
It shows 11:59:18
